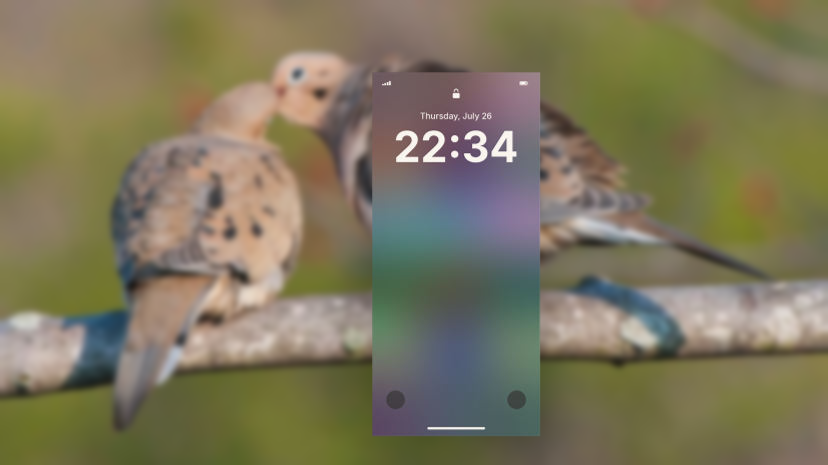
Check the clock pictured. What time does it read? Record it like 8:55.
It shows 22:34
